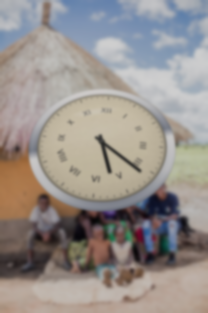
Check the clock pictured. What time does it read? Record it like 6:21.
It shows 5:21
